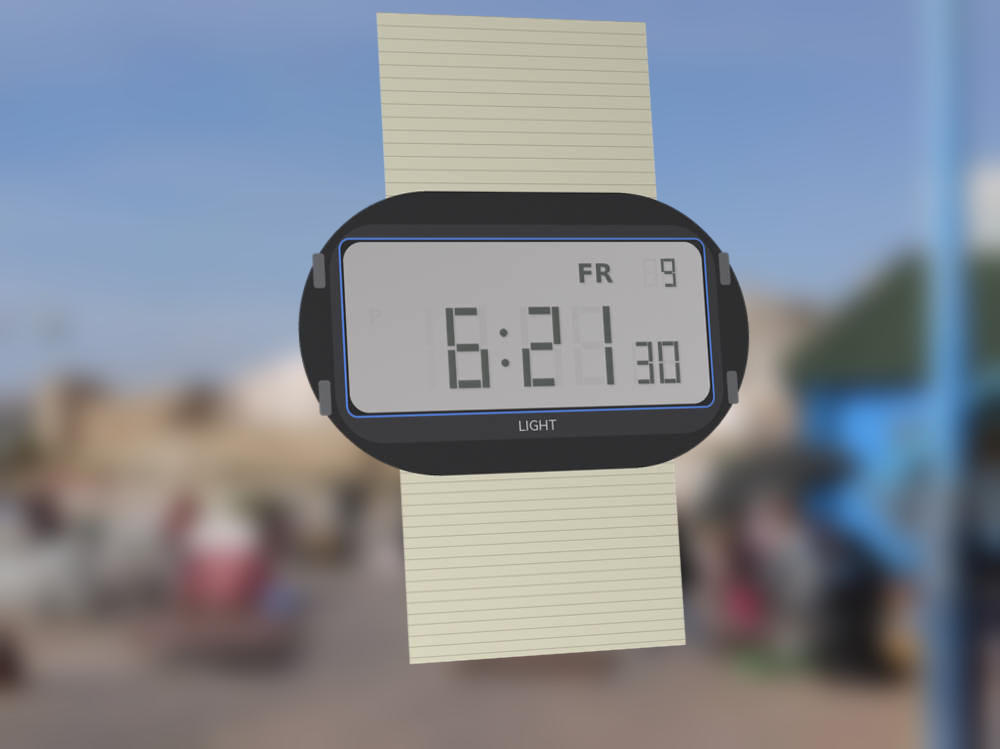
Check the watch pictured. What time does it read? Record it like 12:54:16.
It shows 6:21:30
